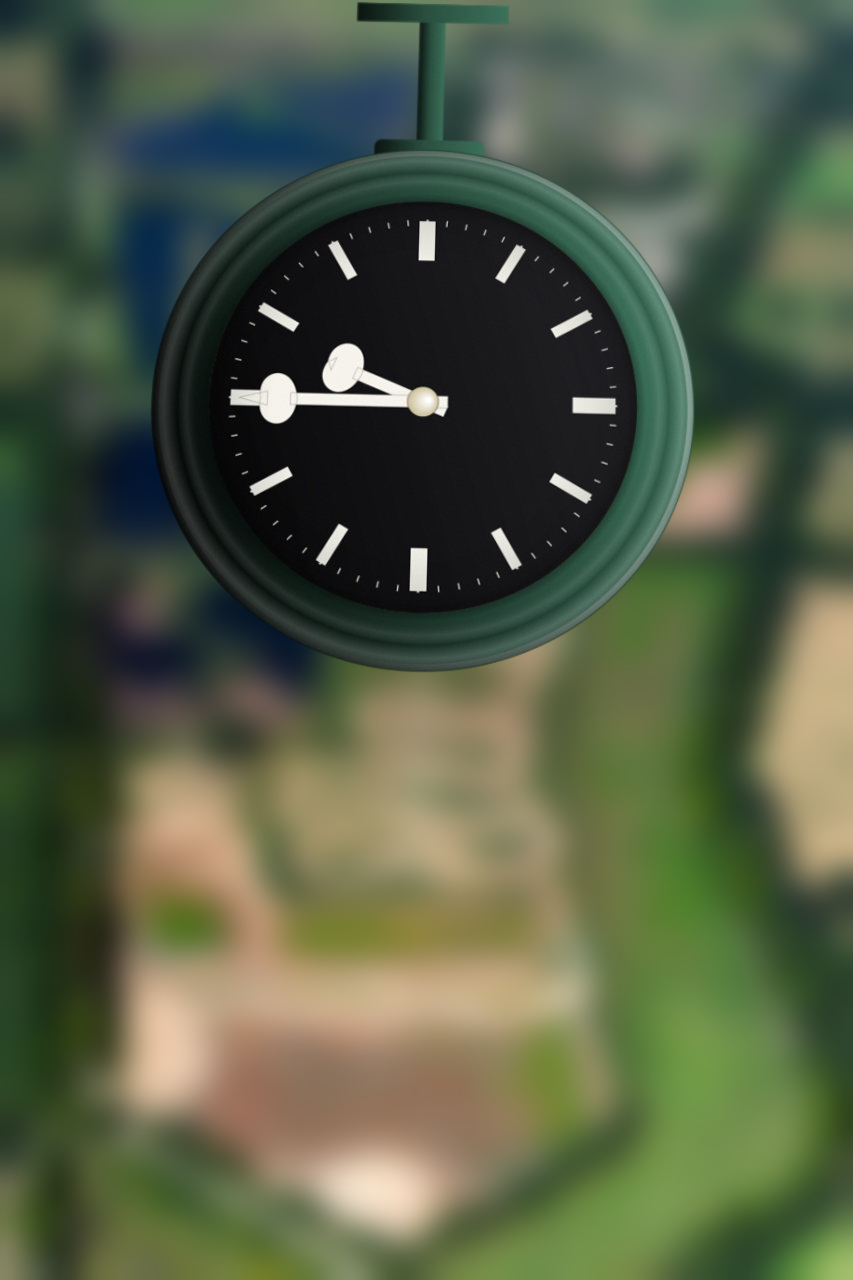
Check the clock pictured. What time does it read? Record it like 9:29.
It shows 9:45
